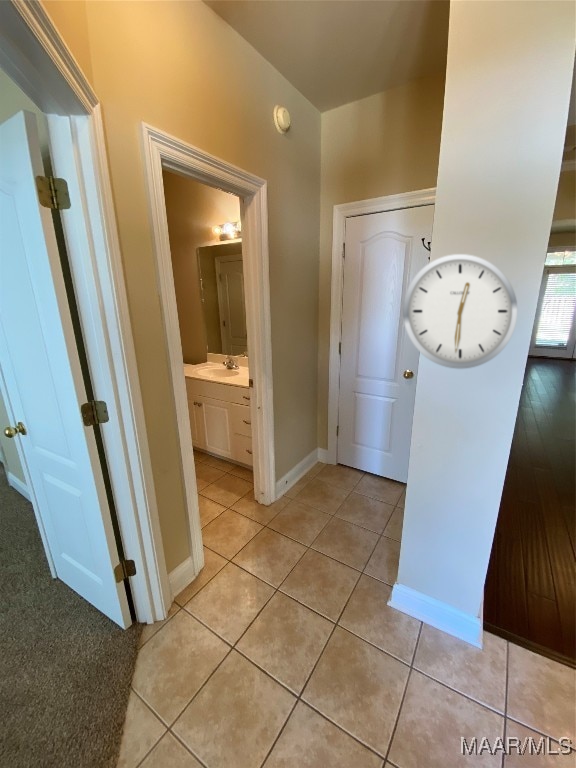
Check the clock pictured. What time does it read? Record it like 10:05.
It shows 12:31
